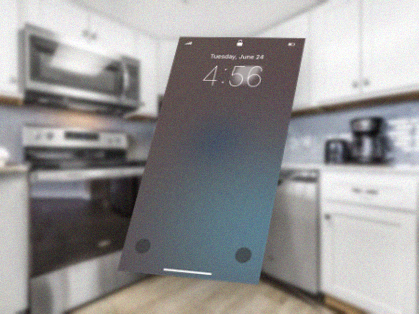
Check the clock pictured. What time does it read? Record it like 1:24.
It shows 4:56
